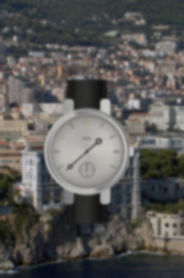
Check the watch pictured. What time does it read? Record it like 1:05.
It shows 1:38
